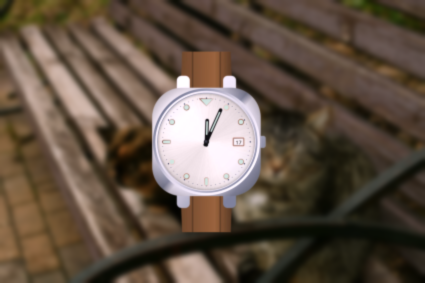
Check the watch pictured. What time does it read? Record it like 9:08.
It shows 12:04
